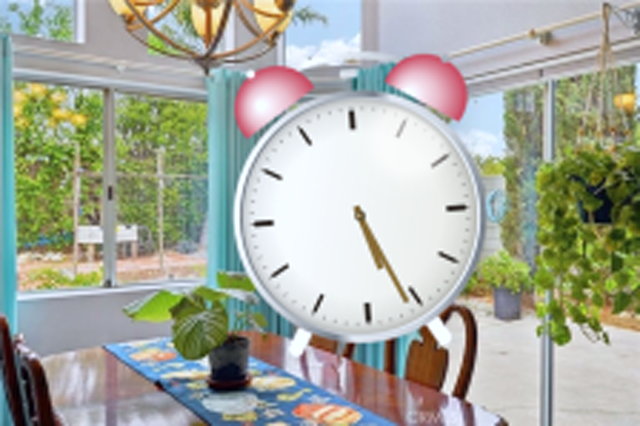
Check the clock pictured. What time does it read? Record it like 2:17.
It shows 5:26
